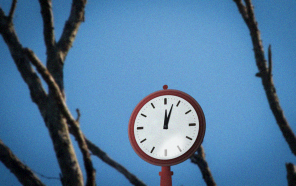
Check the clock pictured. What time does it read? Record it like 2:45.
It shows 12:03
